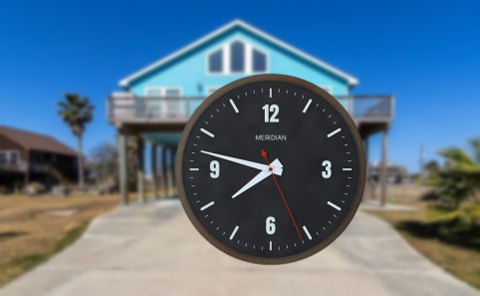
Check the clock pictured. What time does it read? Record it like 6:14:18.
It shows 7:47:26
